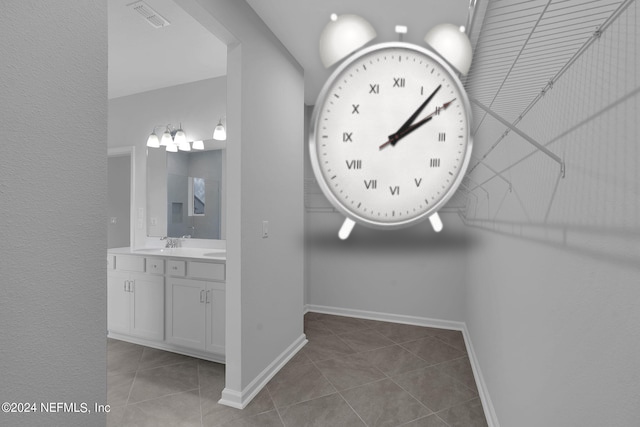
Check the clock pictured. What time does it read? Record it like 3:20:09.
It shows 2:07:10
